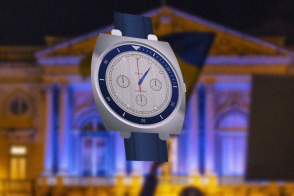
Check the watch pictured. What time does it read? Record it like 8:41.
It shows 1:06
